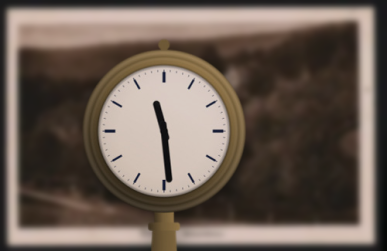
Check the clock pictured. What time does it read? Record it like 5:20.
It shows 11:29
